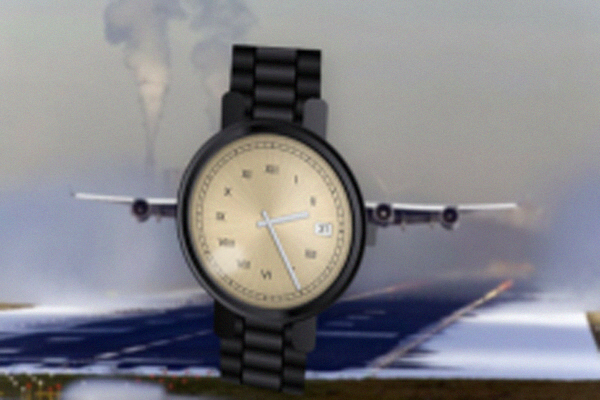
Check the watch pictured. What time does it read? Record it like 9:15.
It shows 2:25
